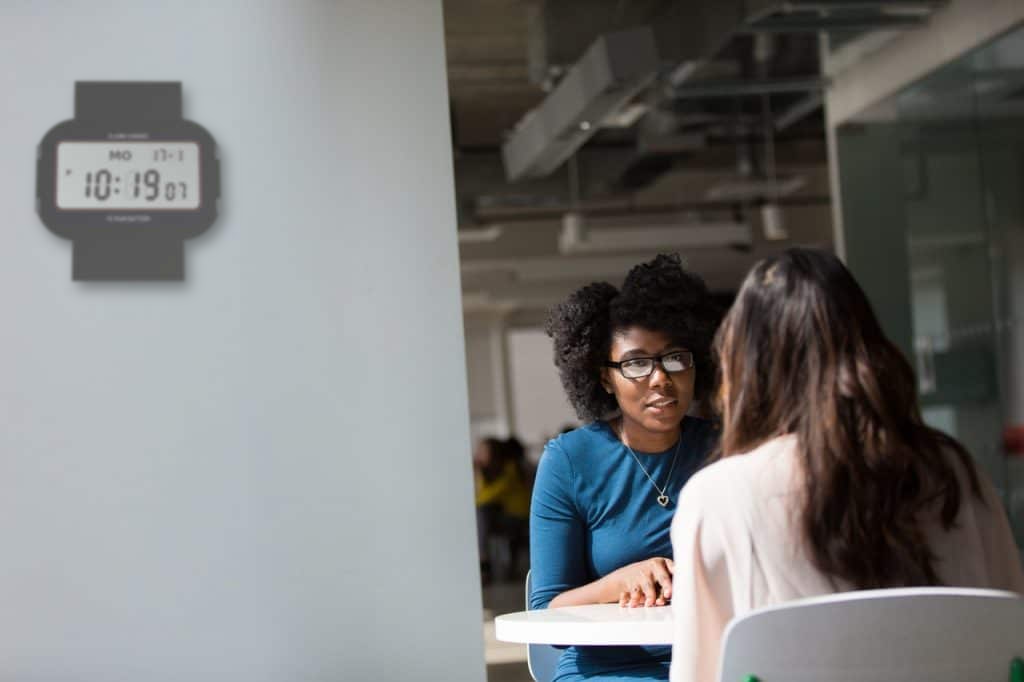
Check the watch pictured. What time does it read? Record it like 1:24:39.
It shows 10:19:07
